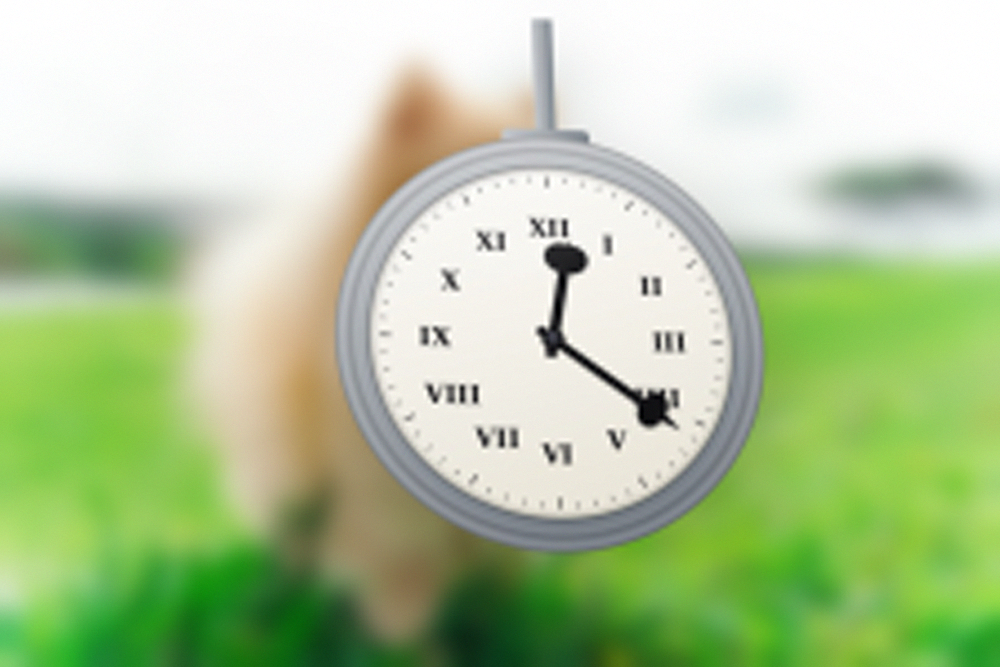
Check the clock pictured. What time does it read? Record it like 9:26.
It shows 12:21
